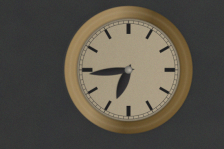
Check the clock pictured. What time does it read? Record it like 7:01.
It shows 6:44
